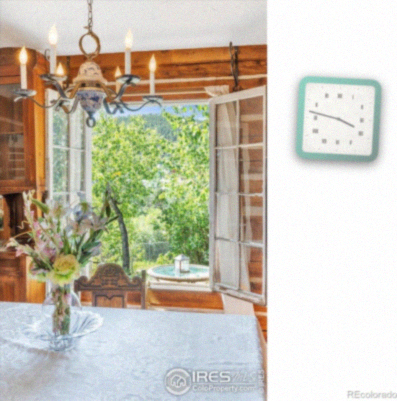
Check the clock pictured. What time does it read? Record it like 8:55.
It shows 3:47
